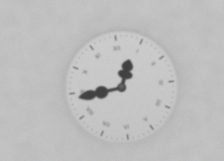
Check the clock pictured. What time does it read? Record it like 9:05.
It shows 12:44
